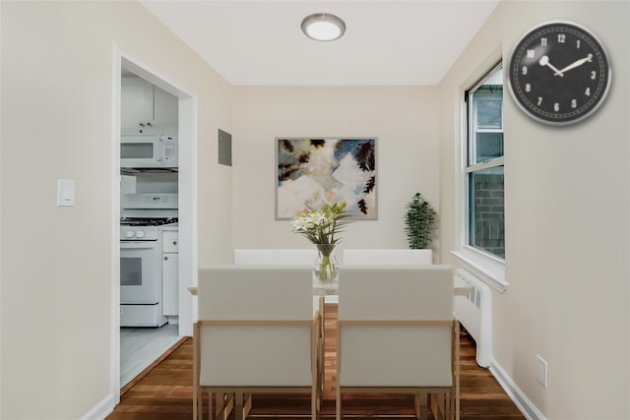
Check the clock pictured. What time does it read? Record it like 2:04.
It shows 10:10
